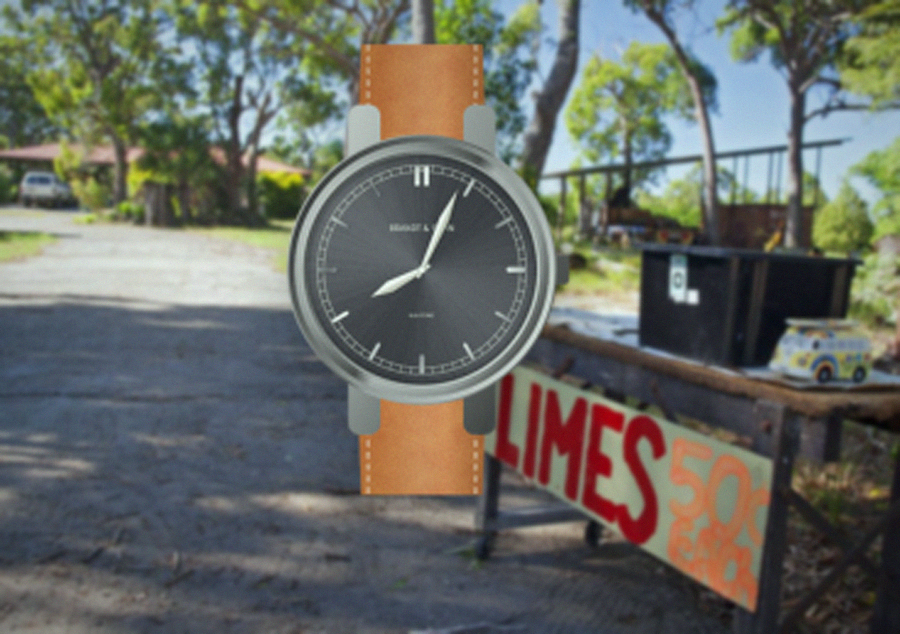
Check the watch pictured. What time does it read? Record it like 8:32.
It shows 8:04
